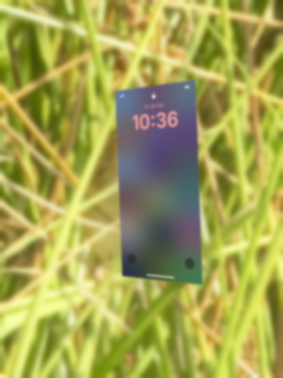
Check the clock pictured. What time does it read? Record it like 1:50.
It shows 10:36
